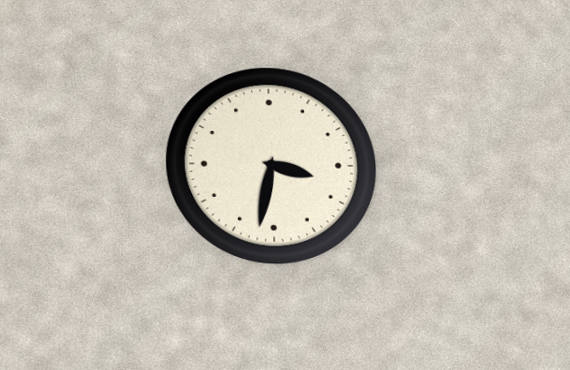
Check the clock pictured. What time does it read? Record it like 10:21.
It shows 3:32
